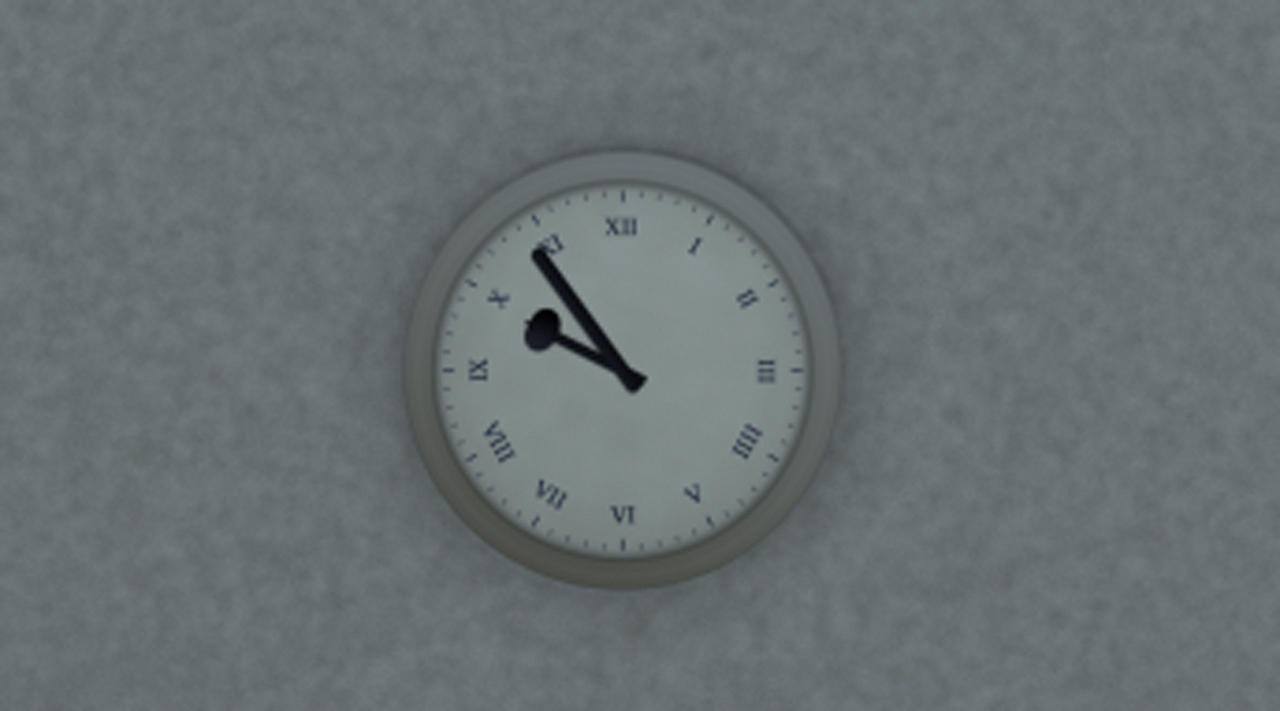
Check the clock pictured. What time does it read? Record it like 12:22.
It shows 9:54
